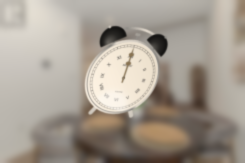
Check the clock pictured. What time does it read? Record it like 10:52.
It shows 12:00
